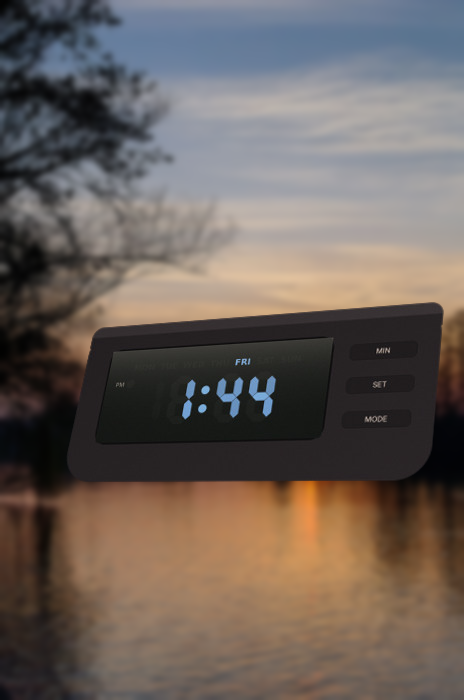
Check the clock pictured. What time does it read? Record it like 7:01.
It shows 1:44
